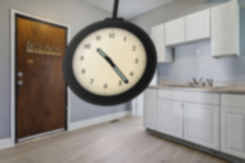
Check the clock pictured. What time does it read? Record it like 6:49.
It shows 10:23
